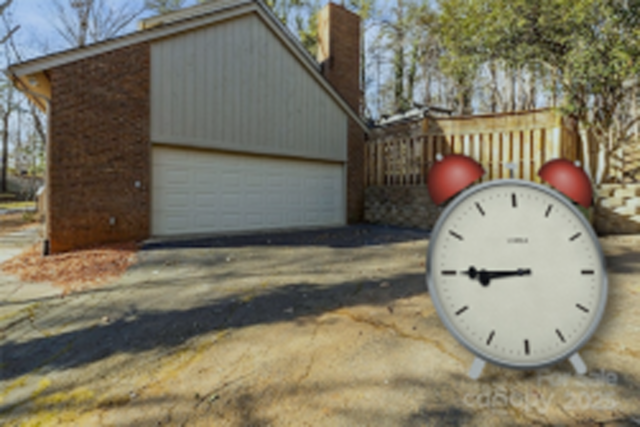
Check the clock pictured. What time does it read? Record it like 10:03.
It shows 8:45
